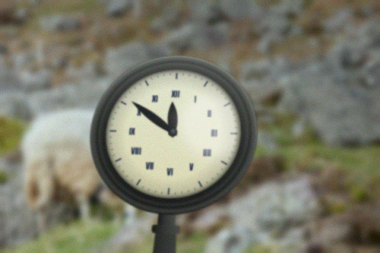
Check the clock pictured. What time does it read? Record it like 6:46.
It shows 11:51
